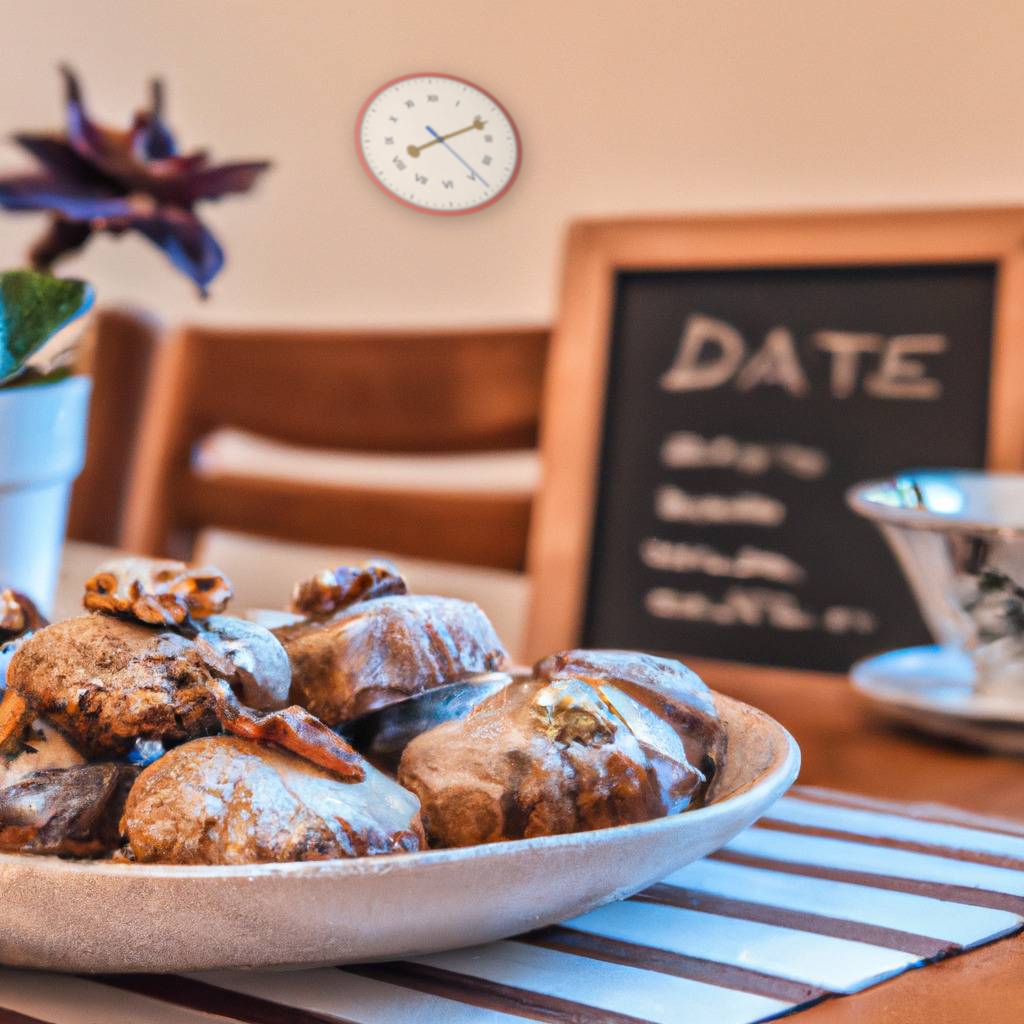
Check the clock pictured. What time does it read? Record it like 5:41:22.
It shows 8:11:24
